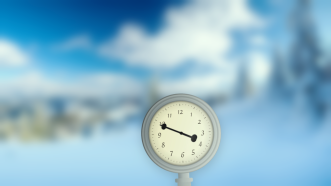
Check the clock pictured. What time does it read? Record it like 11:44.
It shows 3:49
